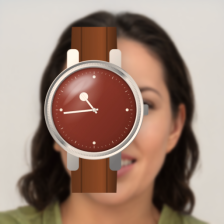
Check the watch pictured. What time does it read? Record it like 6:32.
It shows 10:44
